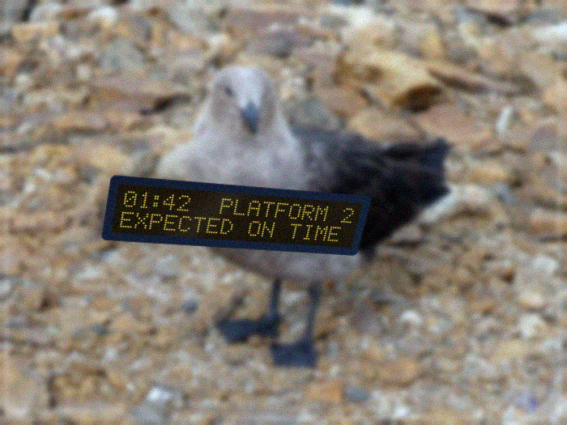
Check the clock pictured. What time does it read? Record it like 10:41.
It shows 1:42
